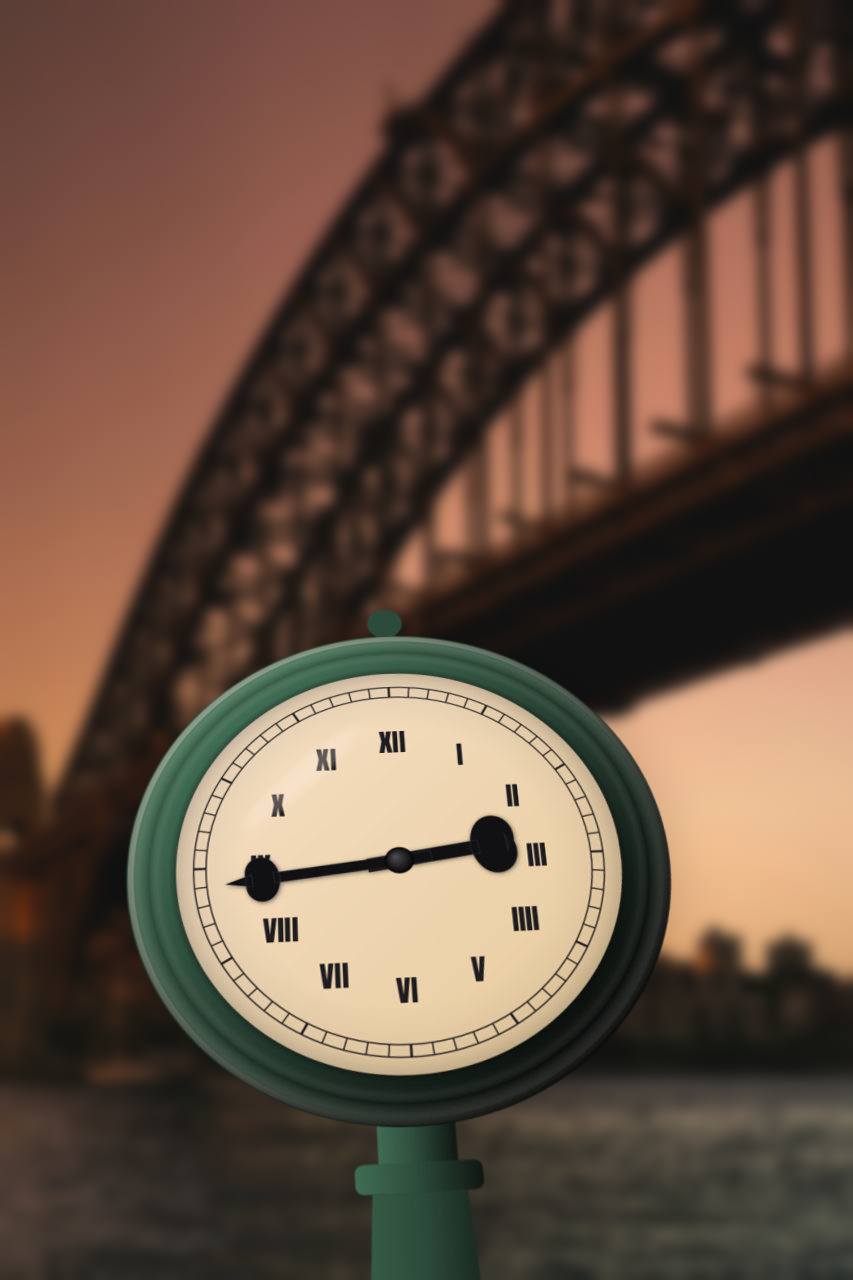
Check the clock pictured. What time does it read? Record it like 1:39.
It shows 2:44
